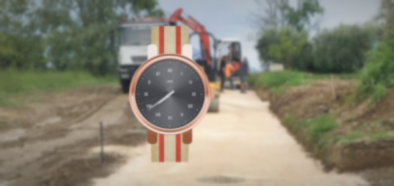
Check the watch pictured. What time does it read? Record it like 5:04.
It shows 7:39
